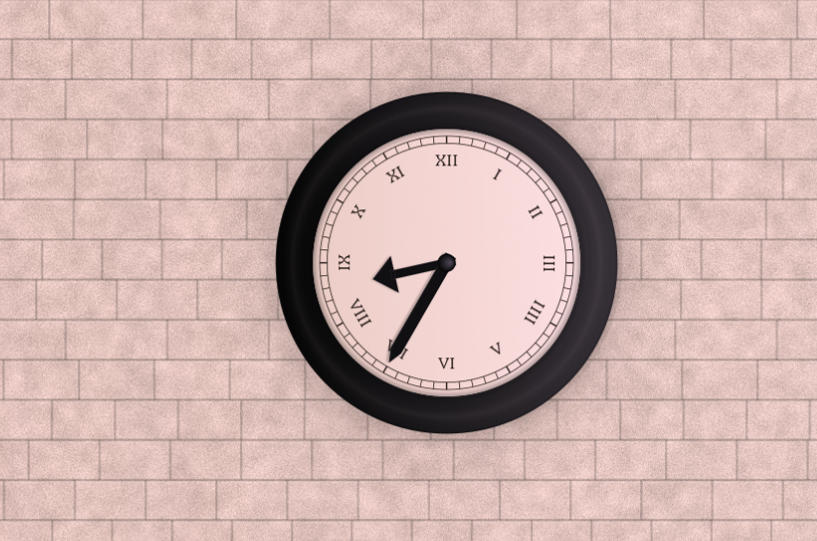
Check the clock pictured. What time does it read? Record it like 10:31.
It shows 8:35
